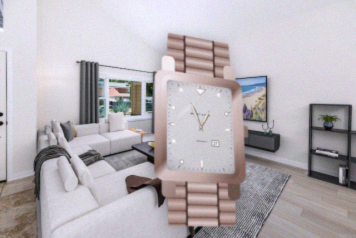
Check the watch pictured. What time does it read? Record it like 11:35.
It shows 12:56
